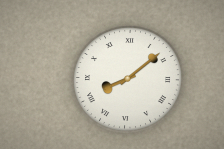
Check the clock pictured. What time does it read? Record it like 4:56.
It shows 8:08
